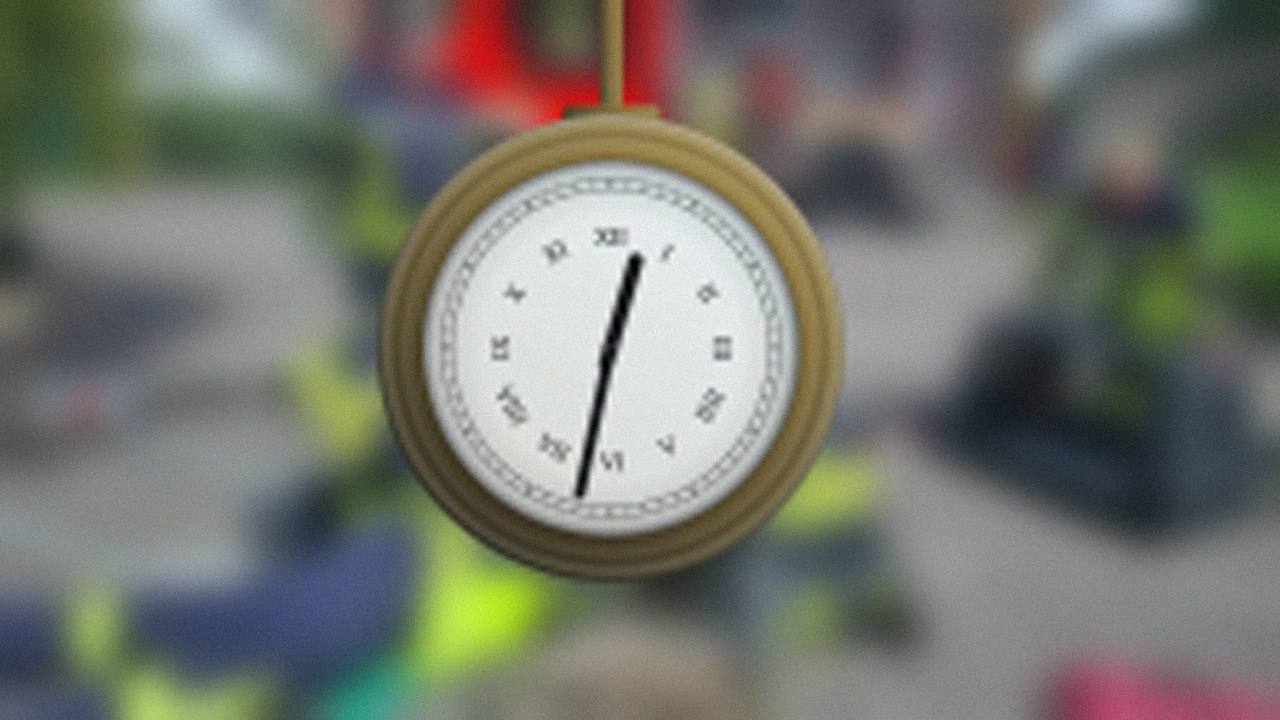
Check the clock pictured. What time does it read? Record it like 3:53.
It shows 12:32
